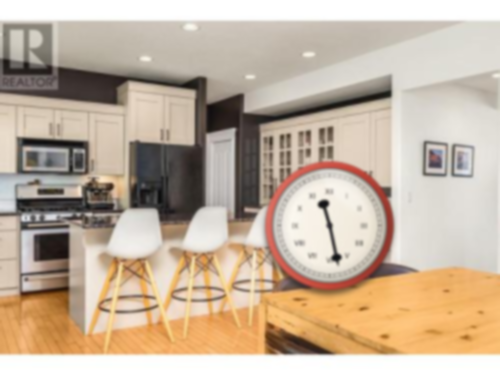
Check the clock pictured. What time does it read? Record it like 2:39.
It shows 11:28
